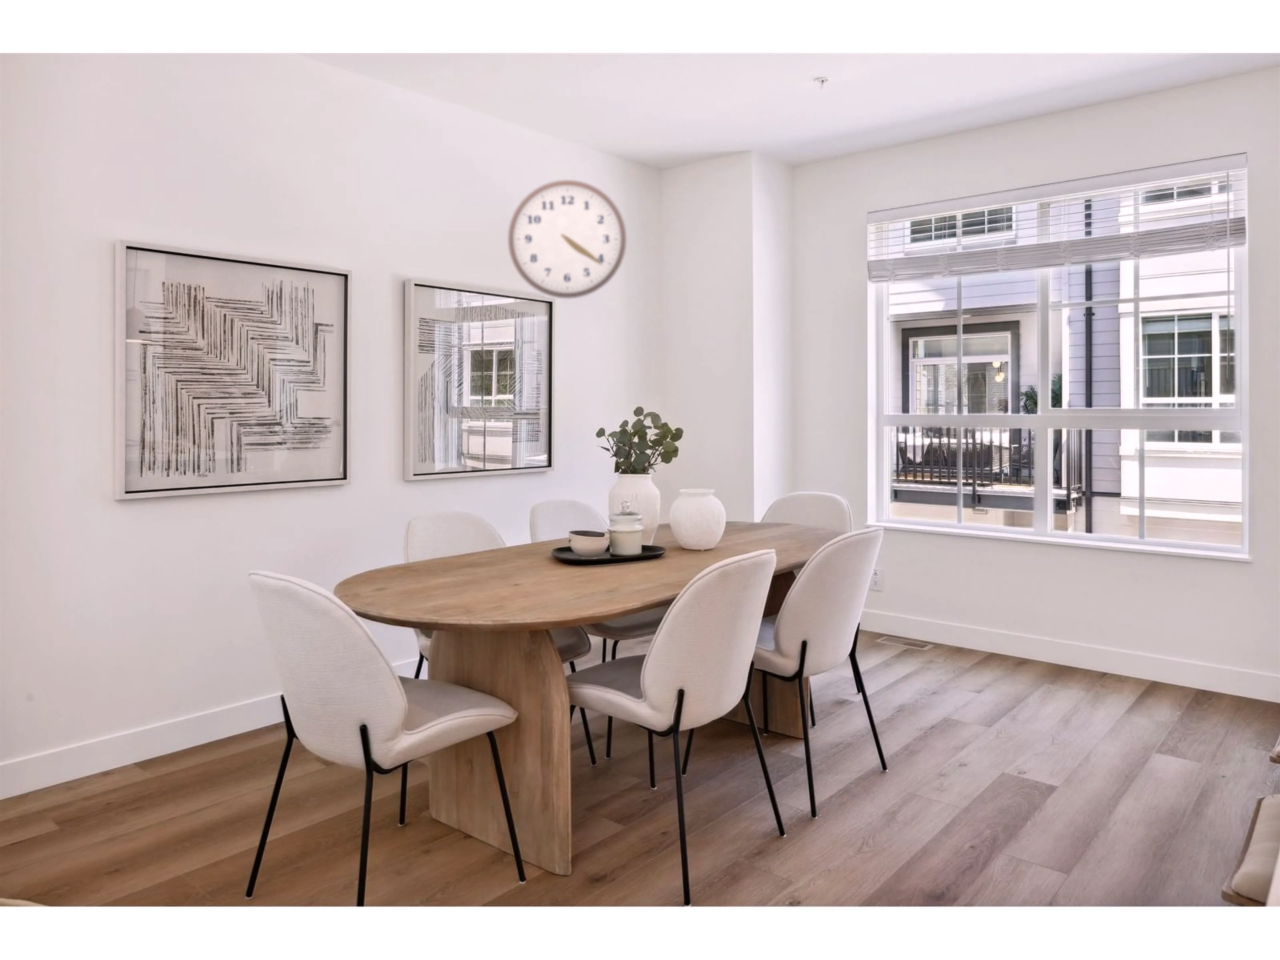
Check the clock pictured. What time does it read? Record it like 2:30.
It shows 4:21
